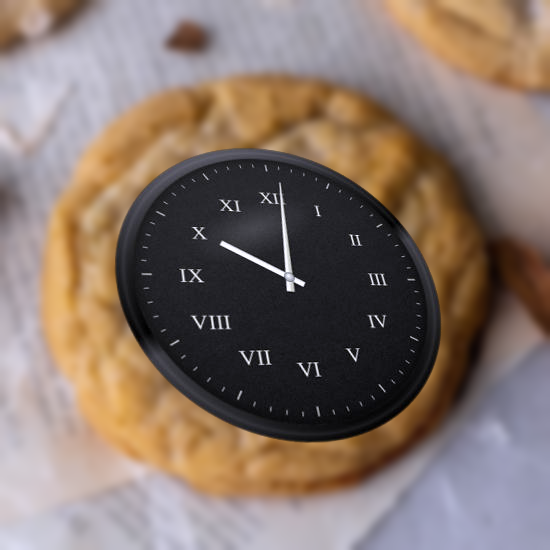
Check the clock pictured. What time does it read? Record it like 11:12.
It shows 10:01
